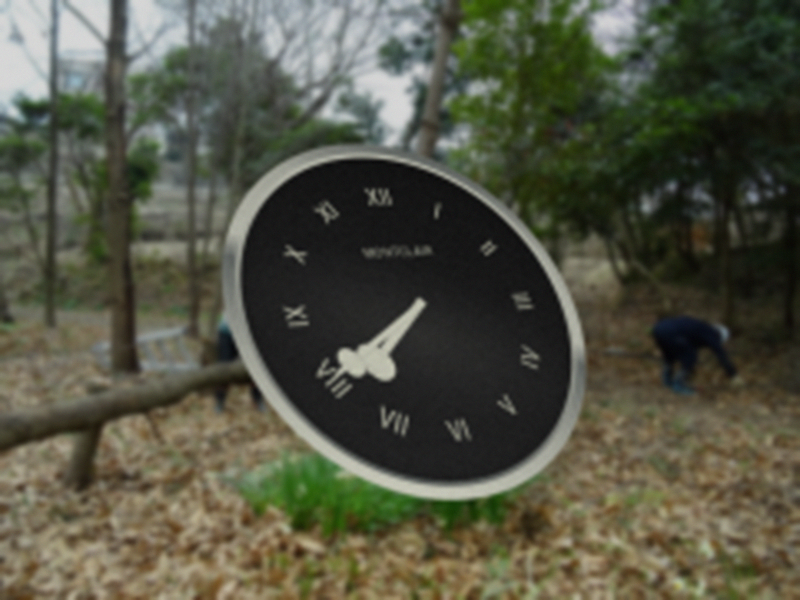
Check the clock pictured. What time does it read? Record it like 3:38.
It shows 7:40
